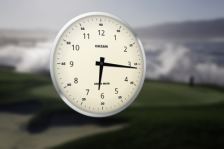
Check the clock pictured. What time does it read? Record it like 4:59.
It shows 6:16
